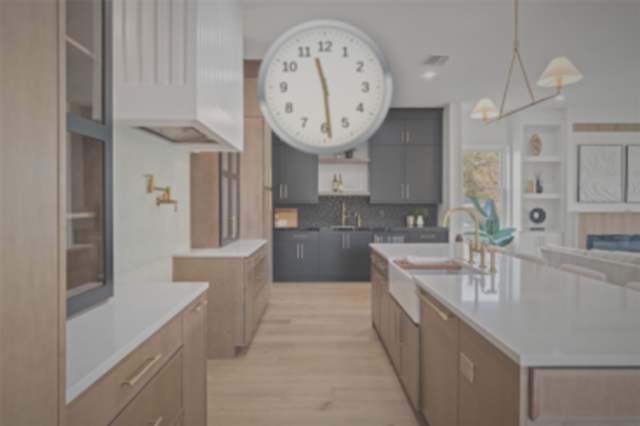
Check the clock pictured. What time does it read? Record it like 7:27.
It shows 11:29
